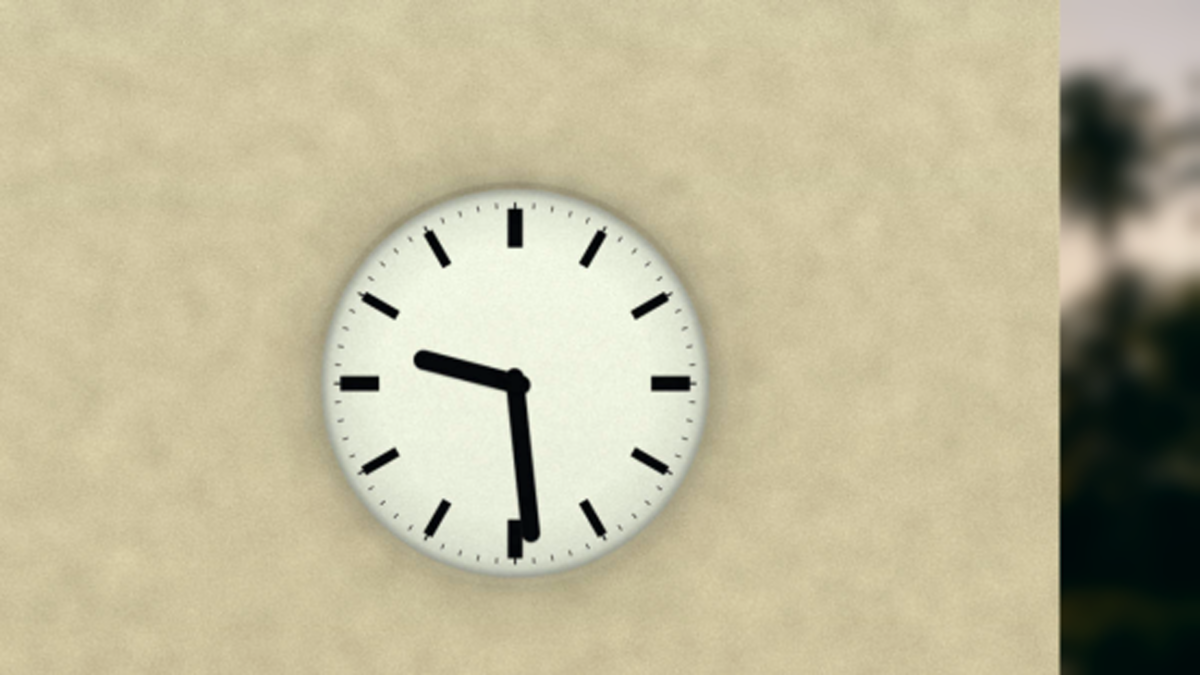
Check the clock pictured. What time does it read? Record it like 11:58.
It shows 9:29
